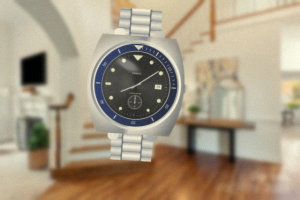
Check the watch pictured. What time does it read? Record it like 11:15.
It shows 8:09
